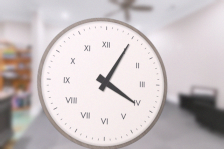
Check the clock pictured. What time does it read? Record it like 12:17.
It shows 4:05
